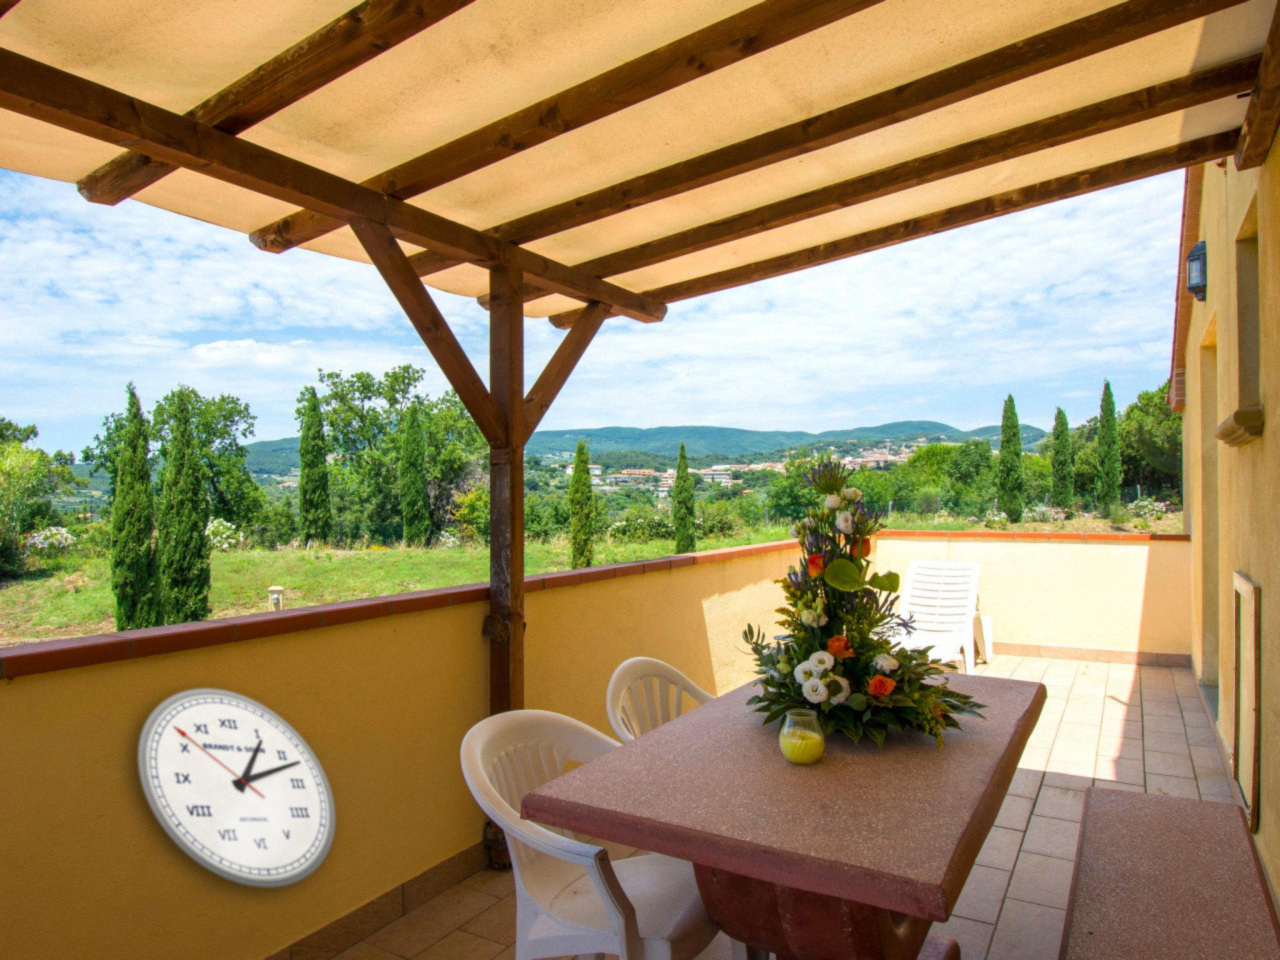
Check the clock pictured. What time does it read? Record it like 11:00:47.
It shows 1:11:52
